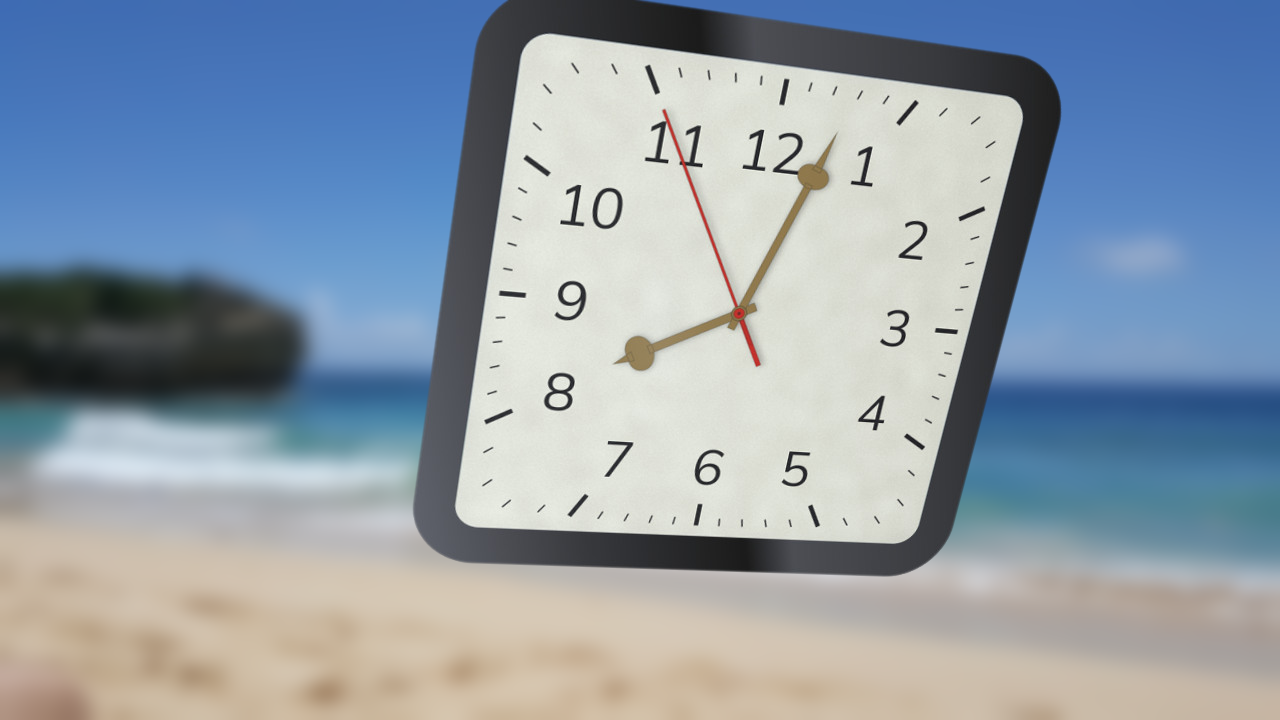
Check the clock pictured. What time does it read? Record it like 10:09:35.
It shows 8:02:55
